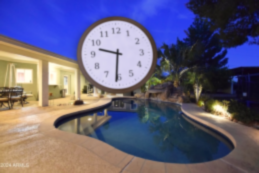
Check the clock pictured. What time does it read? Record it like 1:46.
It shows 9:31
